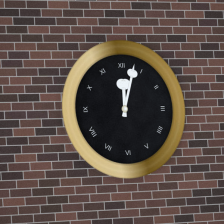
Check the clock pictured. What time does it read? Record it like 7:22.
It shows 12:03
